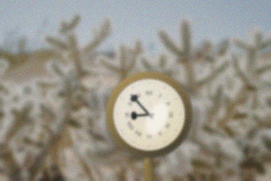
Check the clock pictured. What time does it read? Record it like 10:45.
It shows 8:53
